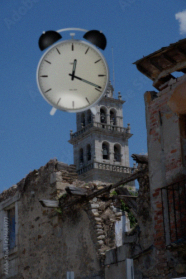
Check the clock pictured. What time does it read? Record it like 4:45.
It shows 12:19
